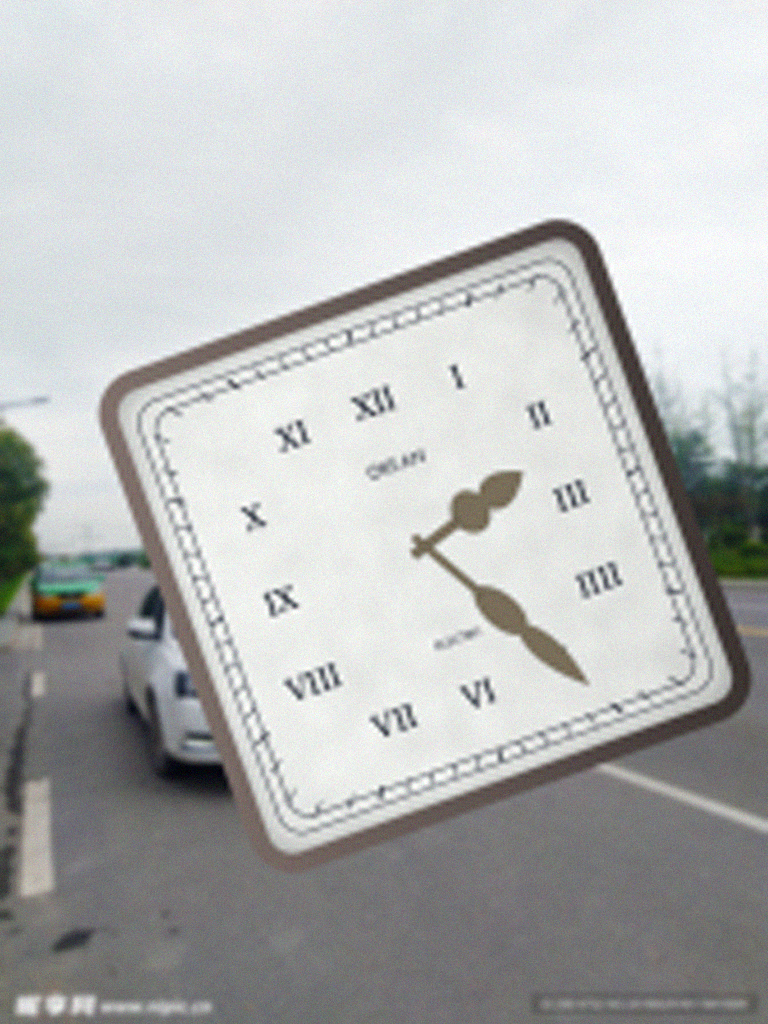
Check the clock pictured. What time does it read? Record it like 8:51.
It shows 2:25
